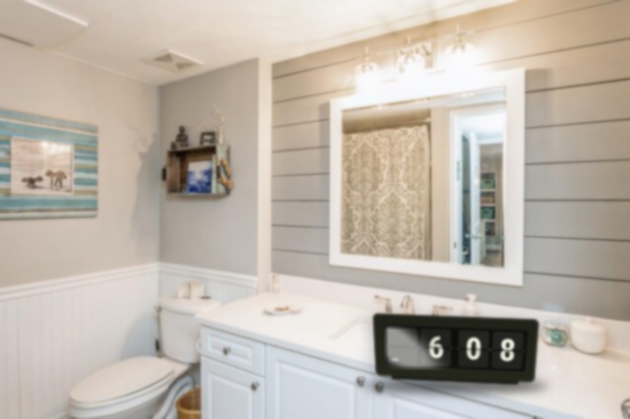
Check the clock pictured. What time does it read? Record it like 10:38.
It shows 6:08
